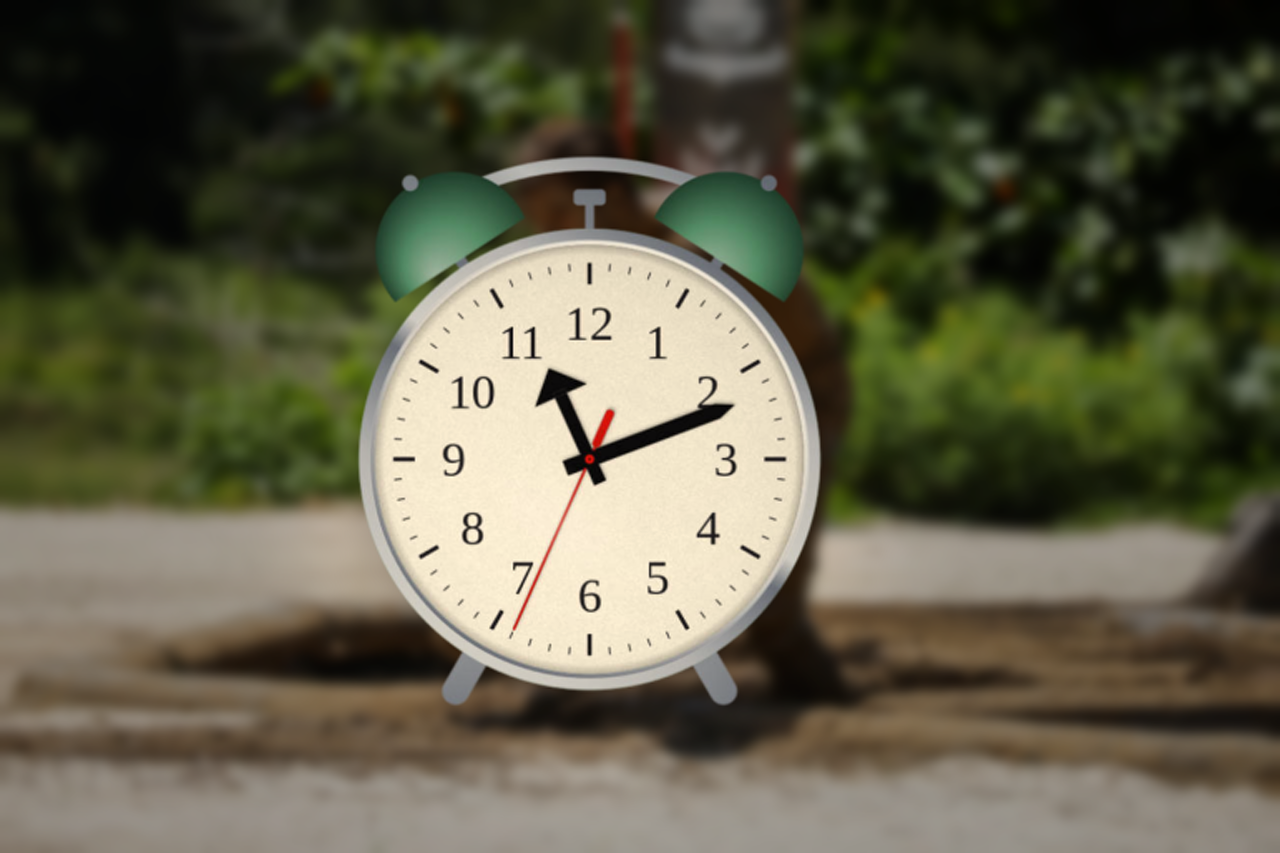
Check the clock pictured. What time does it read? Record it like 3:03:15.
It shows 11:11:34
